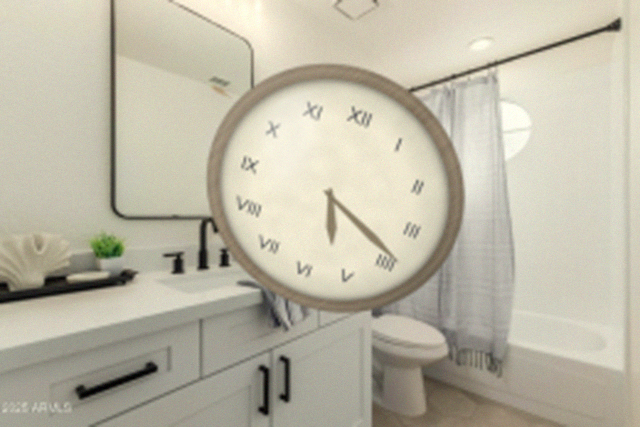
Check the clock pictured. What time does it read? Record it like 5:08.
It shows 5:19
